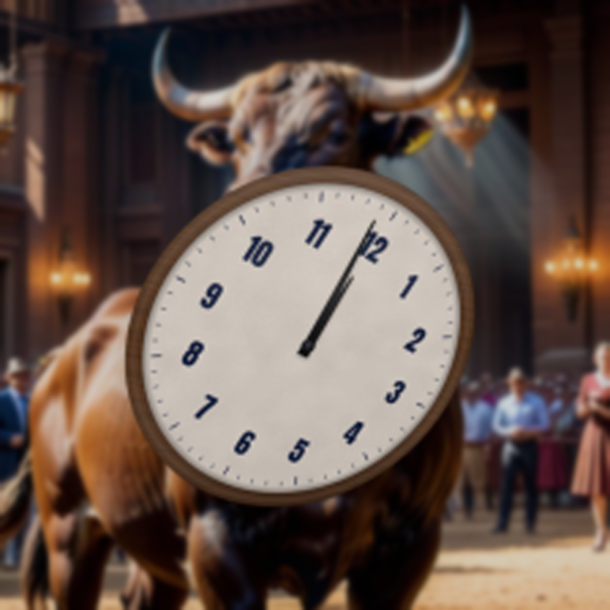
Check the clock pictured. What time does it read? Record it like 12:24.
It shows 11:59
